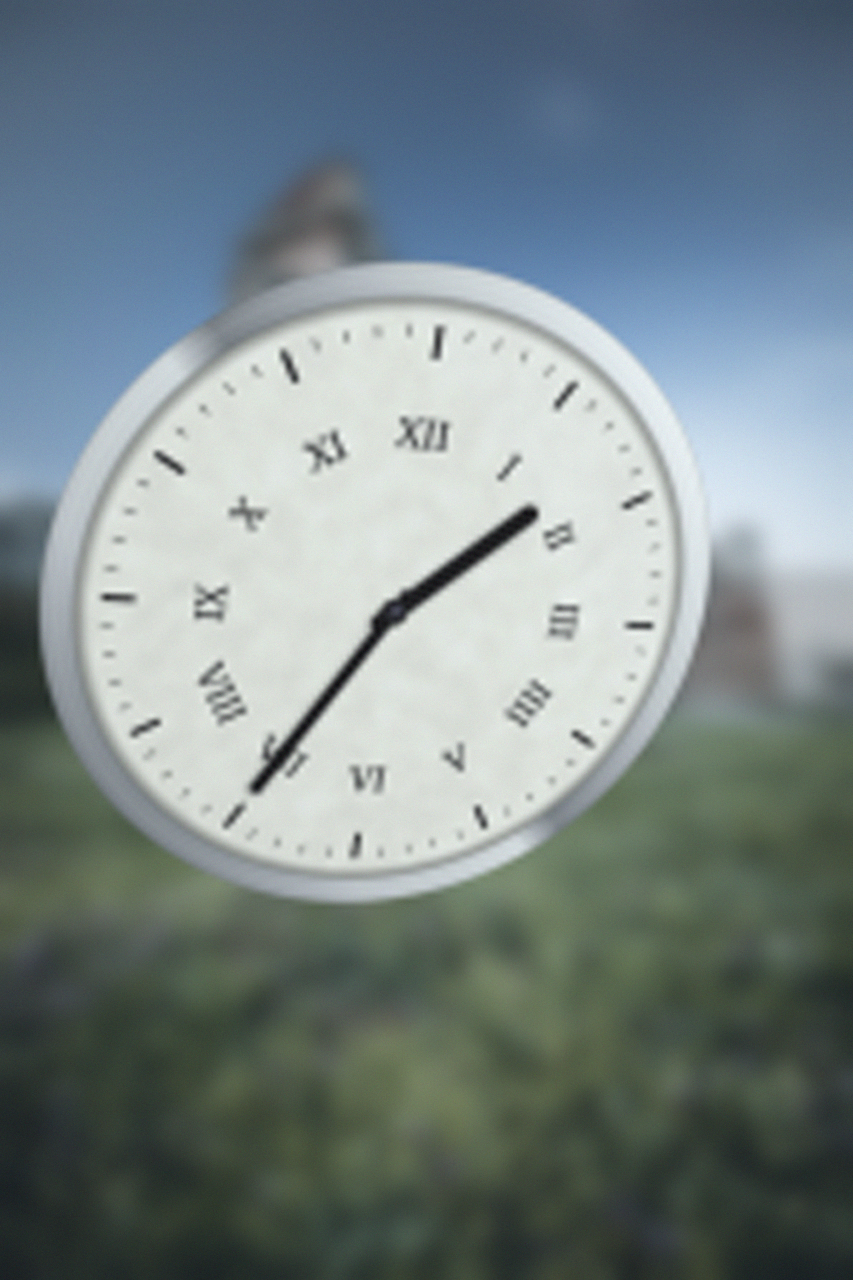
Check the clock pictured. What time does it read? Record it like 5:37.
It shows 1:35
